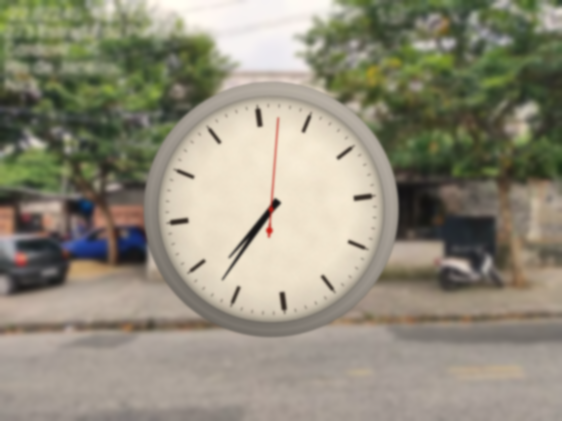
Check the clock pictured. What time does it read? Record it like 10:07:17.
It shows 7:37:02
